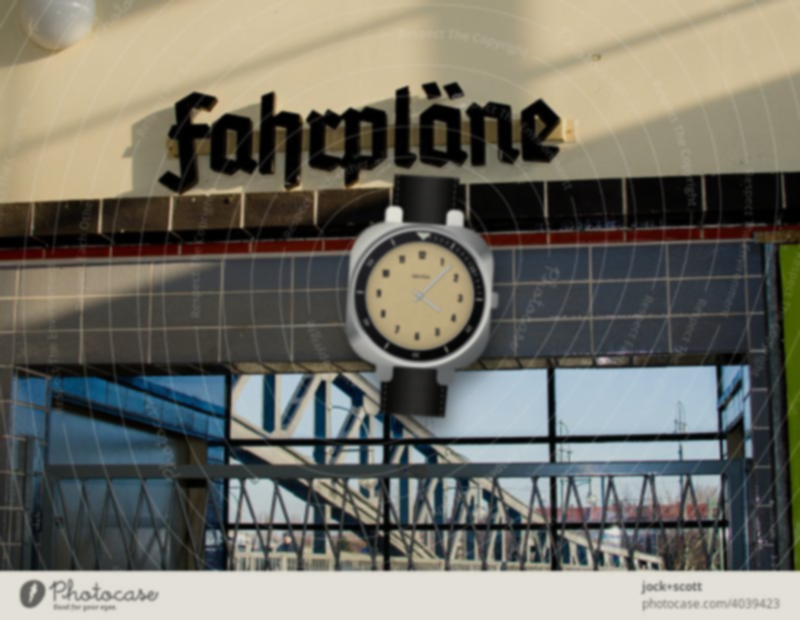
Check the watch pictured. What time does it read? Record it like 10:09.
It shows 4:07
